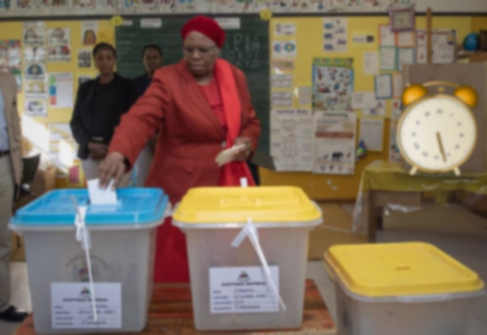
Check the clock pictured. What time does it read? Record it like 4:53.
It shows 5:27
